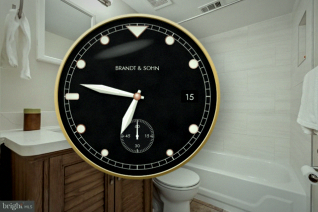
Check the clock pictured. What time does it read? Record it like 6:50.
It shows 6:47
